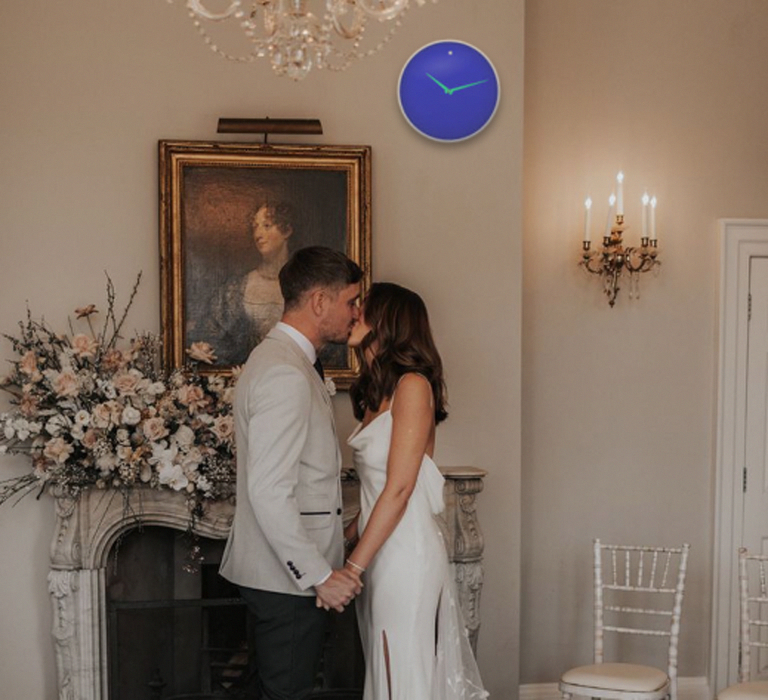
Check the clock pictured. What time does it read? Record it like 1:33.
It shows 10:12
